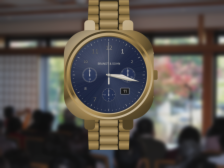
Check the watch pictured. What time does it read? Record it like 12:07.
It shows 3:17
